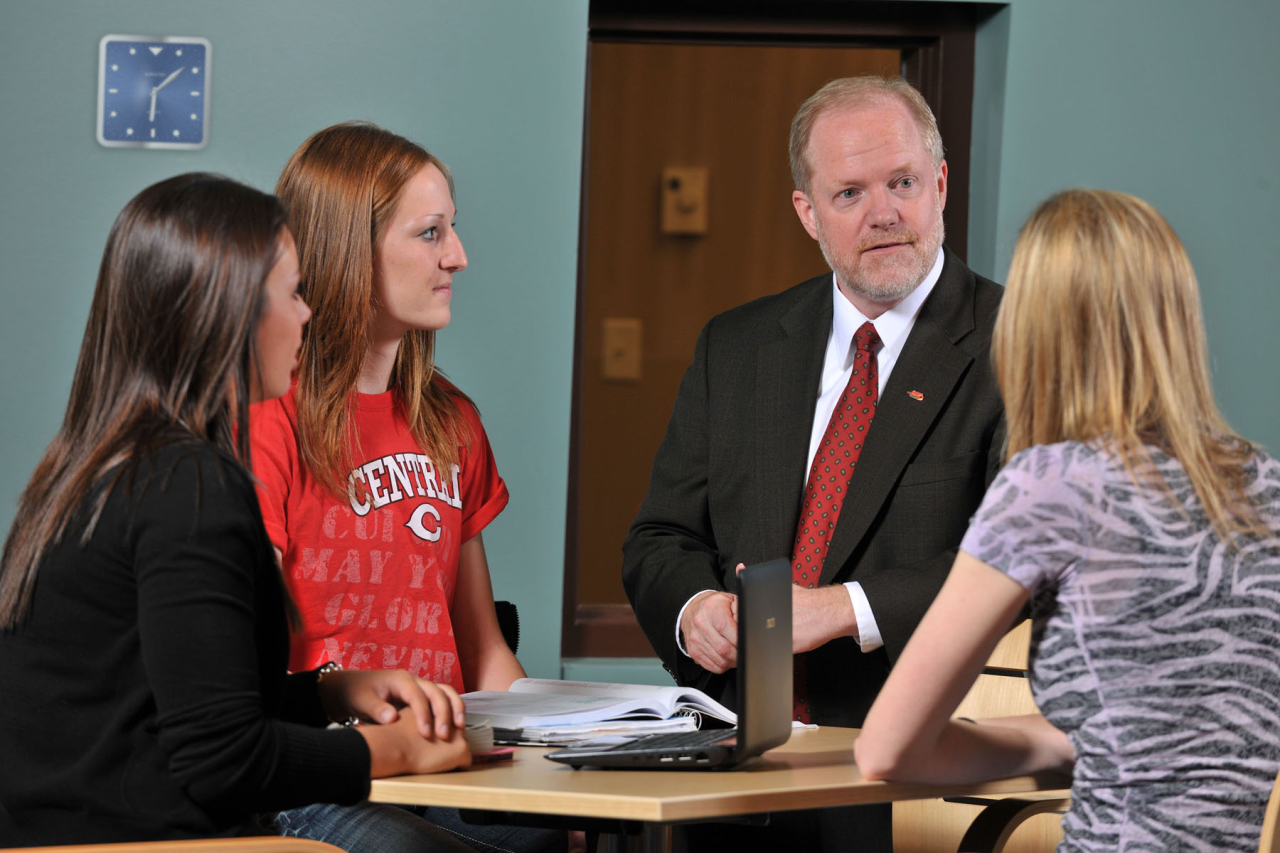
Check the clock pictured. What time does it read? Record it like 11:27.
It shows 6:08
